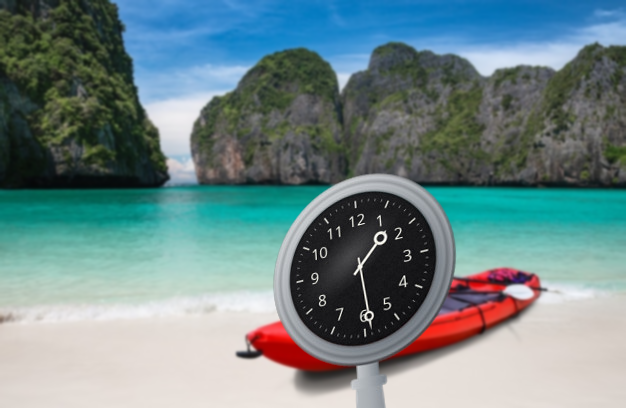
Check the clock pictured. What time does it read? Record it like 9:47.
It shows 1:29
